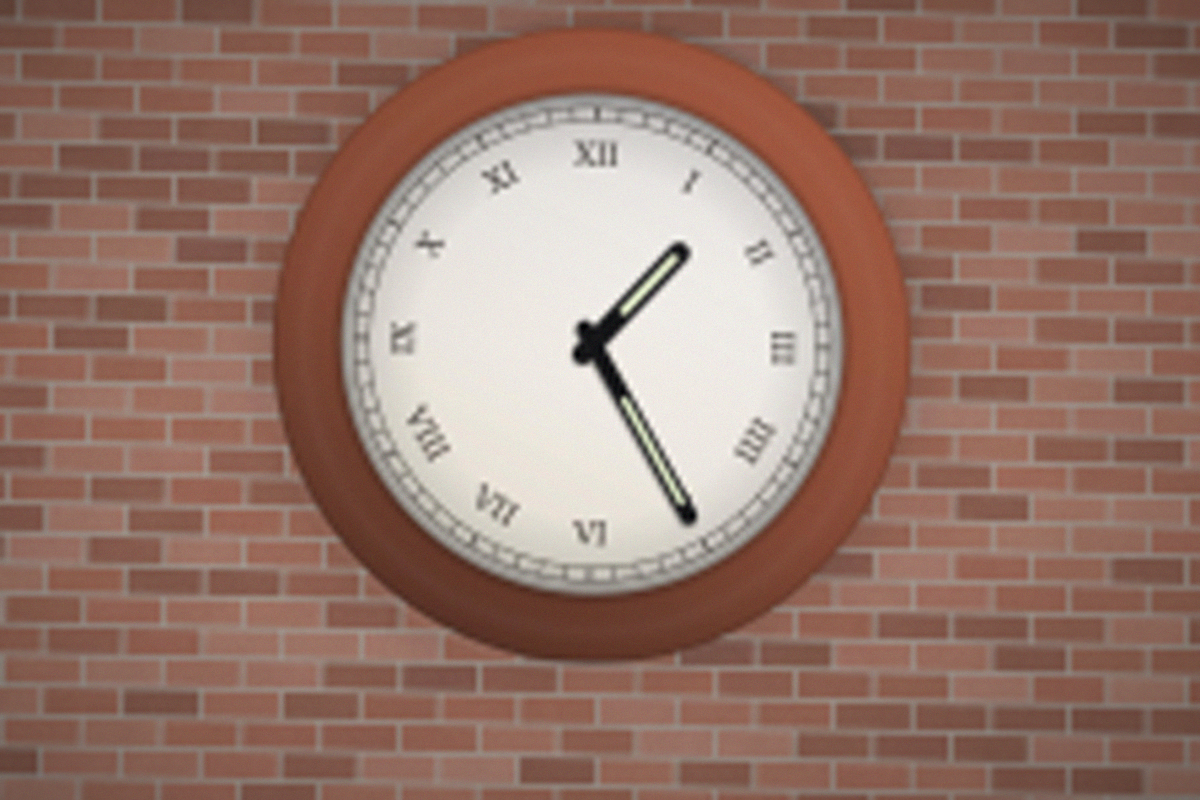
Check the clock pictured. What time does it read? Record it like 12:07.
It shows 1:25
